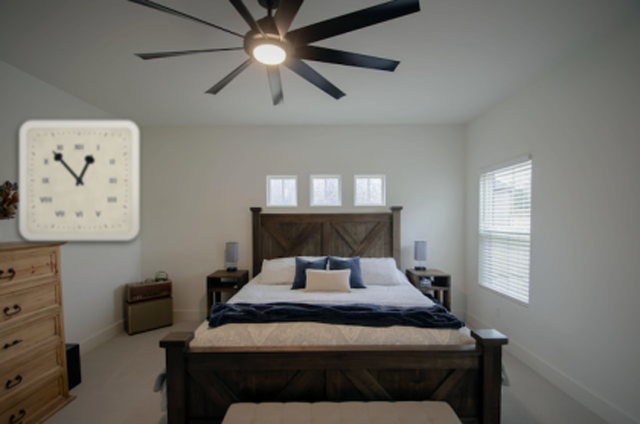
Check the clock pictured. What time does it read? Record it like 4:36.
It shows 12:53
